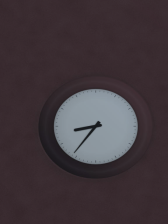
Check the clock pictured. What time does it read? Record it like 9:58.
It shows 8:36
